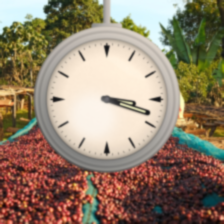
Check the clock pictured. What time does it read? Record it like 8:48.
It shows 3:18
